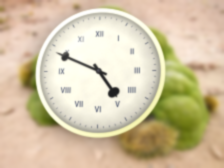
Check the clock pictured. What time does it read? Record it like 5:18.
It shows 4:49
